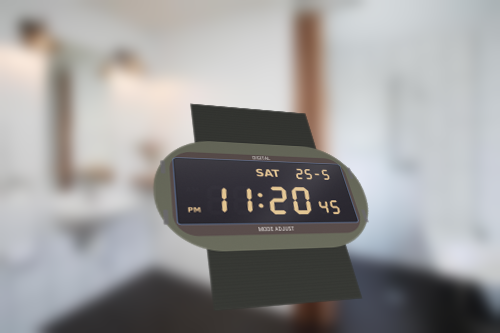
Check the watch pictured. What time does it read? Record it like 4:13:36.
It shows 11:20:45
